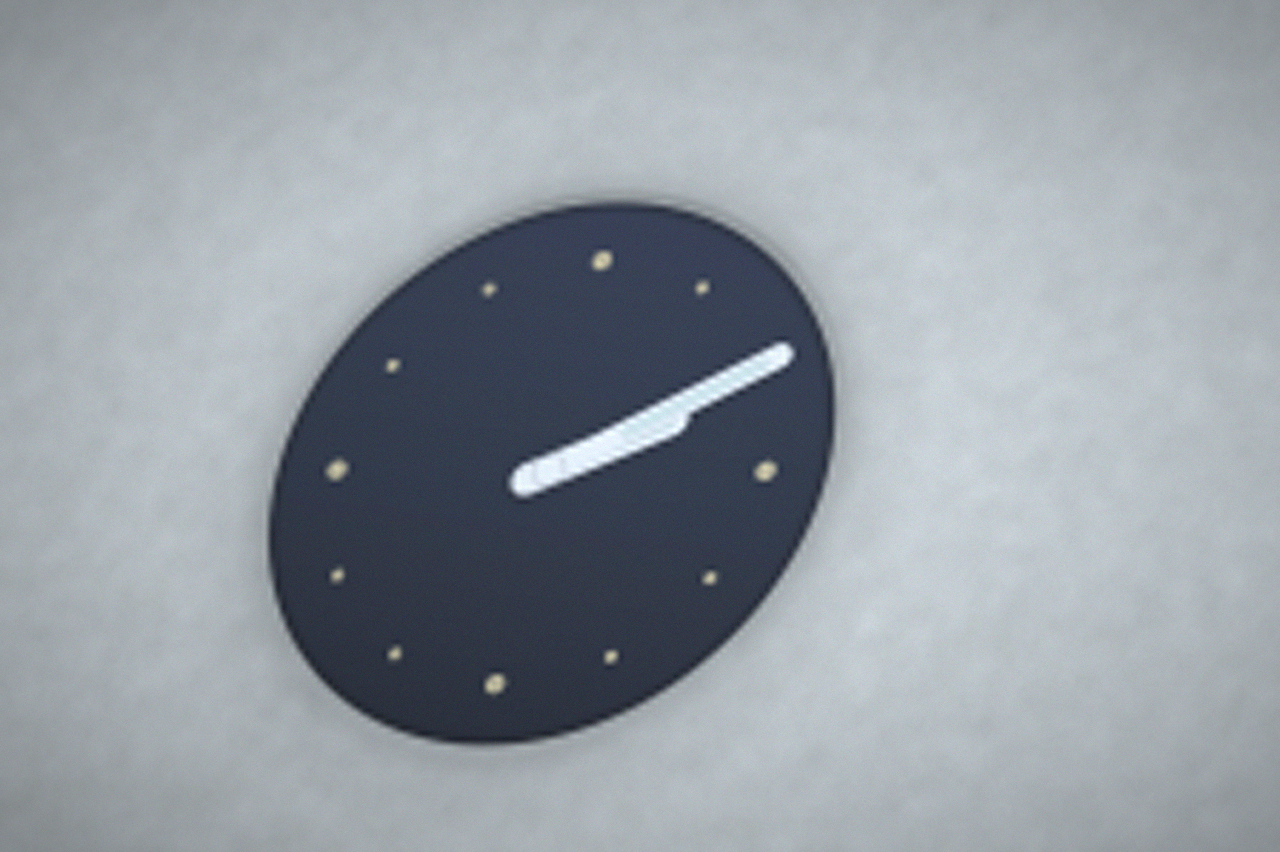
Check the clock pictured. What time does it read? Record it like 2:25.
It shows 2:10
